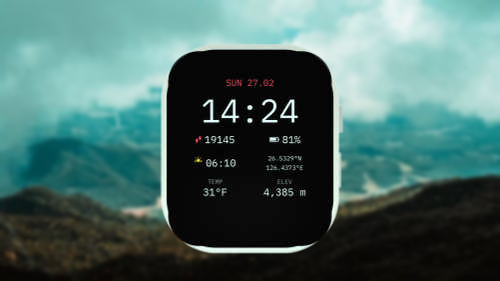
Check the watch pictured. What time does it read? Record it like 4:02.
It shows 14:24
